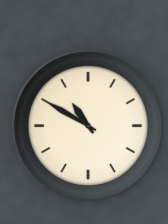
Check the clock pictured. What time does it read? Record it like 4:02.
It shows 10:50
